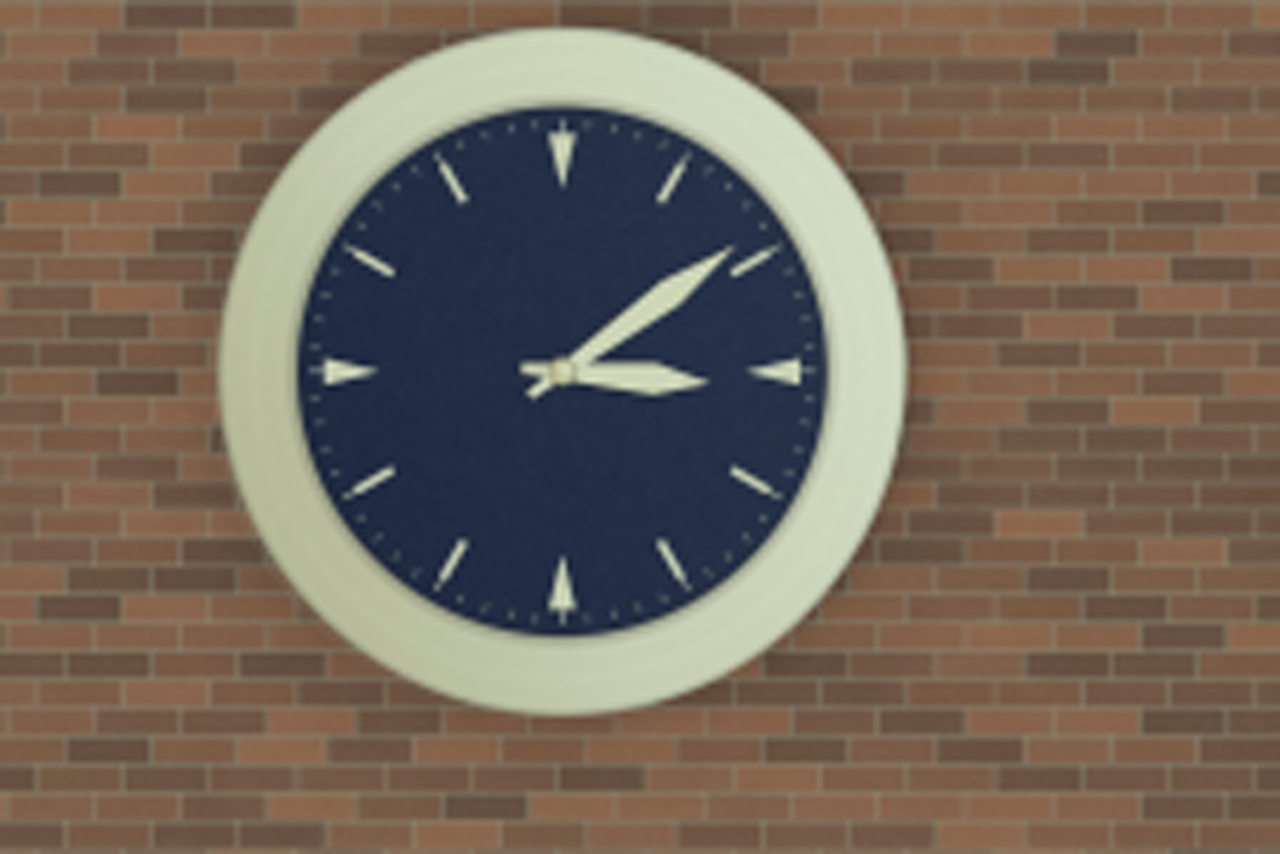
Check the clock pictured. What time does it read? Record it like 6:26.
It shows 3:09
